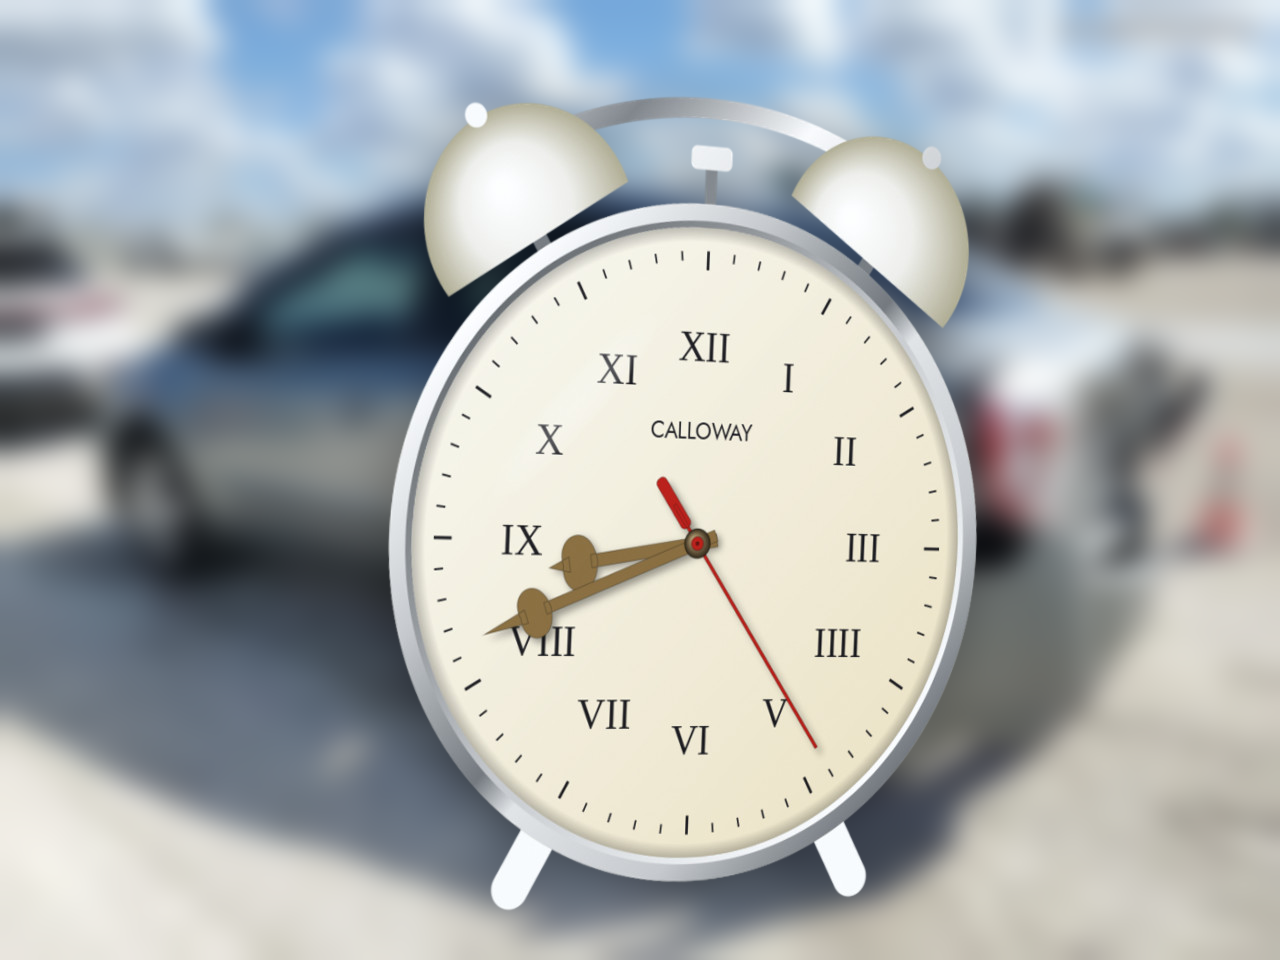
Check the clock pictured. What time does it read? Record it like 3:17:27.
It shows 8:41:24
